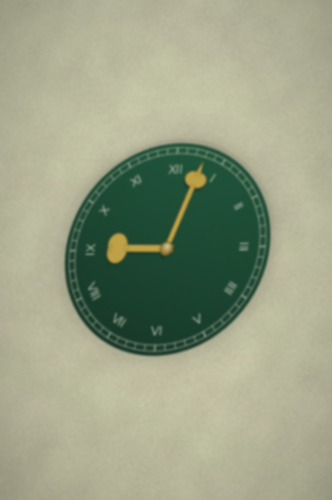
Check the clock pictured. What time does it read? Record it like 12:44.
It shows 9:03
